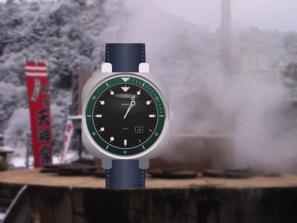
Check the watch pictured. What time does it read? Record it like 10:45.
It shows 1:04
